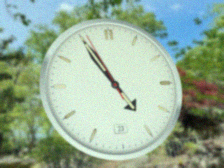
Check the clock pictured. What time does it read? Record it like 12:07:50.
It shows 4:54:56
